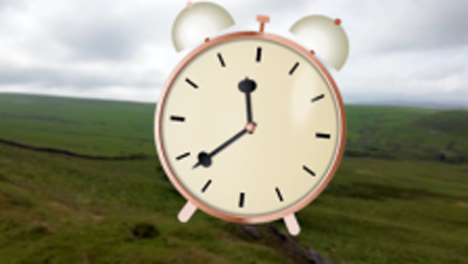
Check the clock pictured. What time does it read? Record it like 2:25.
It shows 11:38
